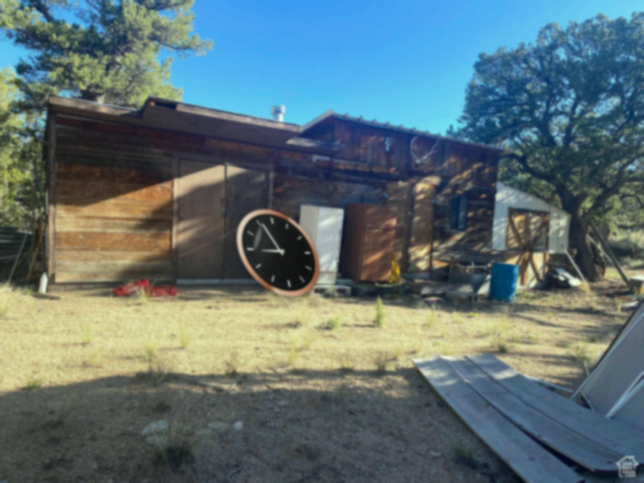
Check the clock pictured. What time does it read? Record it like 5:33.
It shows 8:56
